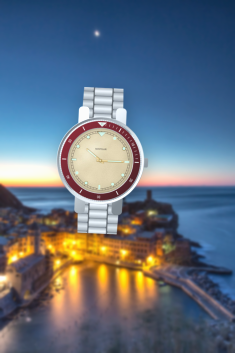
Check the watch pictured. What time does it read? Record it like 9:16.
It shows 10:15
